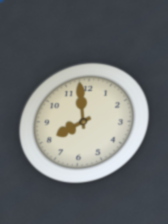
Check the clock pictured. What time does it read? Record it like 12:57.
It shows 7:58
